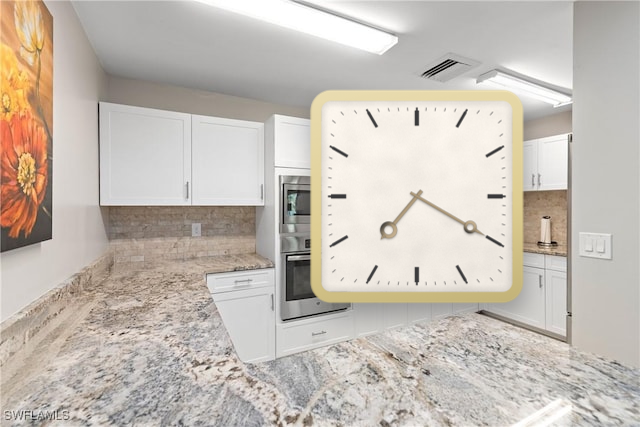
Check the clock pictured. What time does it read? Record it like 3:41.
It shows 7:20
